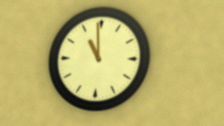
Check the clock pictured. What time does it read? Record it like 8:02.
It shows 10:59
